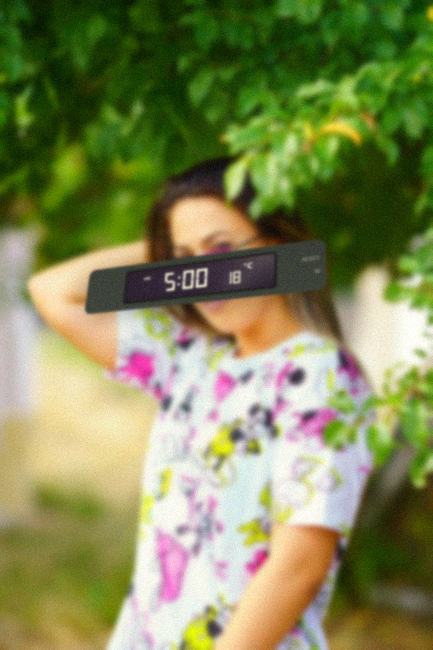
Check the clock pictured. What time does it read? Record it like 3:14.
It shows 5:00
